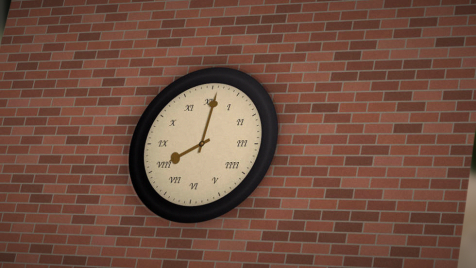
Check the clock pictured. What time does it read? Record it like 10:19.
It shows 8:01
